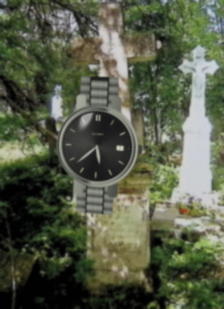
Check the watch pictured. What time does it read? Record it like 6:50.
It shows 5:38
